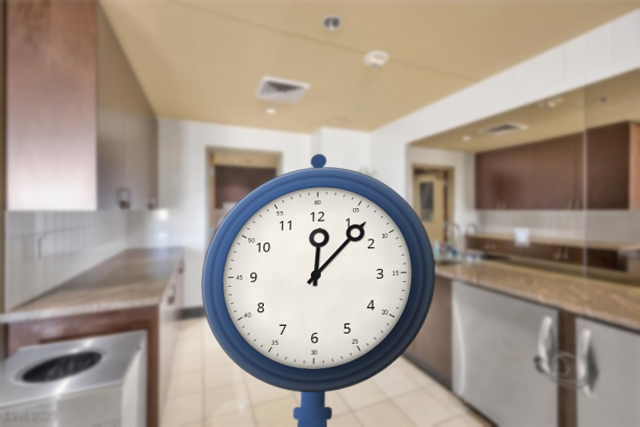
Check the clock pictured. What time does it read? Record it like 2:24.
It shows 12:07
